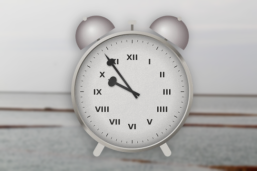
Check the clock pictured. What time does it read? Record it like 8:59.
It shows 9:54
